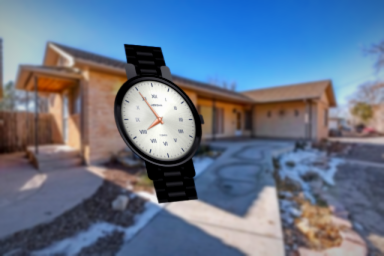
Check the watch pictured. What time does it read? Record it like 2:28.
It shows 7:55
